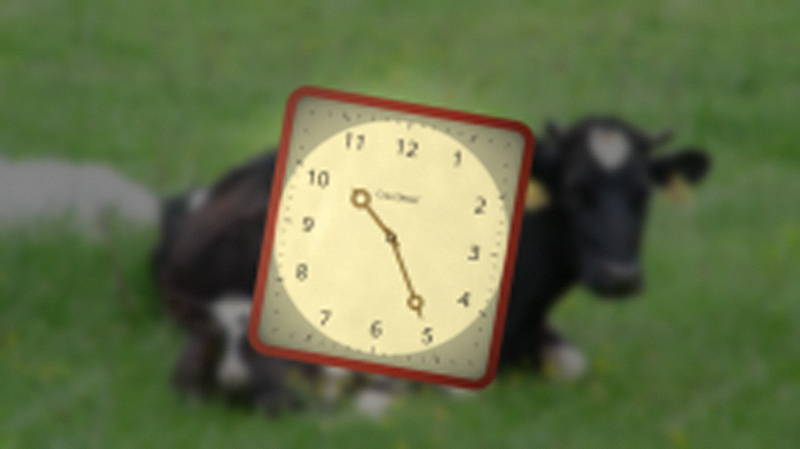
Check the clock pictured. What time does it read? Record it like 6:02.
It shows 10:25
